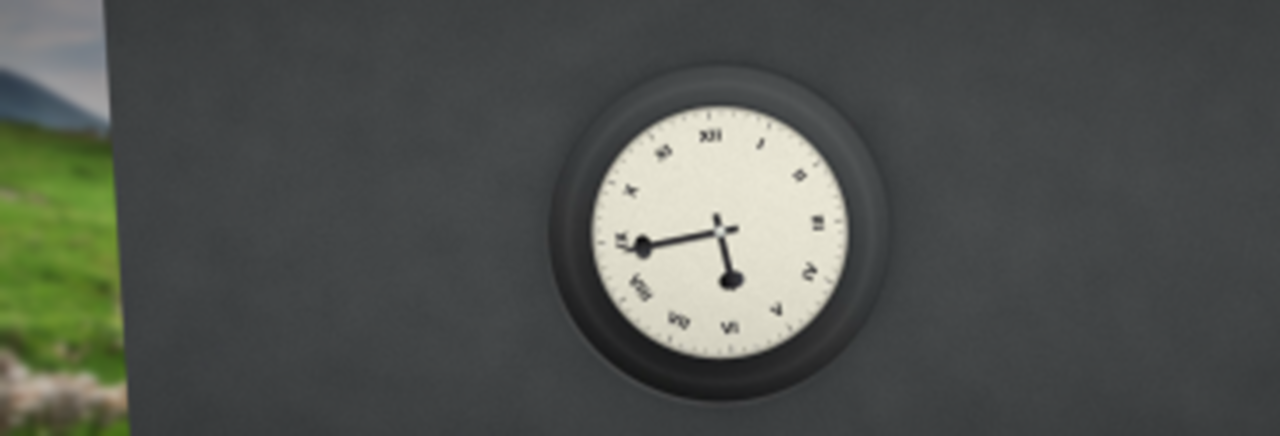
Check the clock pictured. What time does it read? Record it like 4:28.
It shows 5:44
